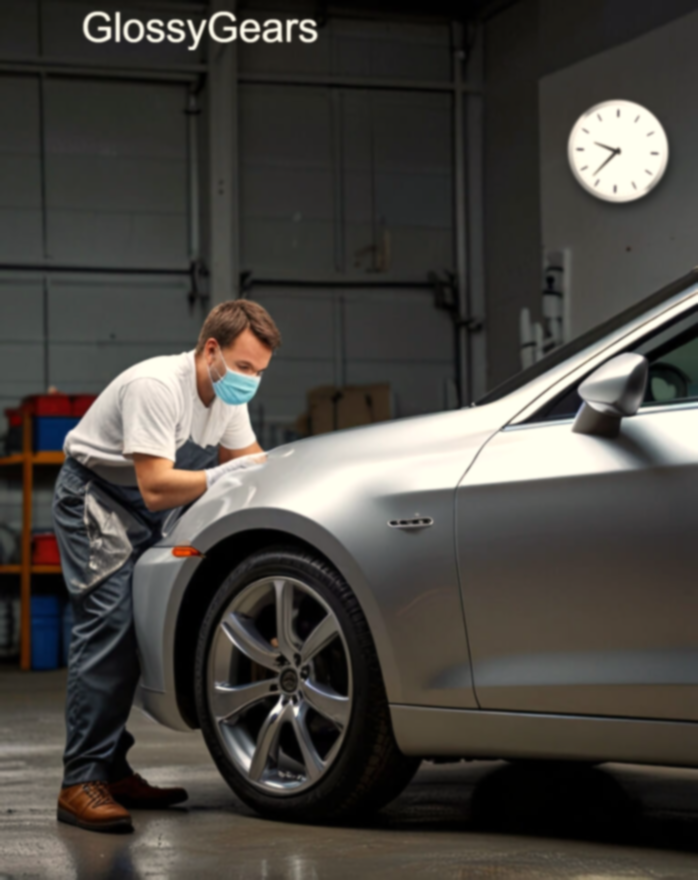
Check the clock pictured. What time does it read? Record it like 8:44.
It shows 9:37
